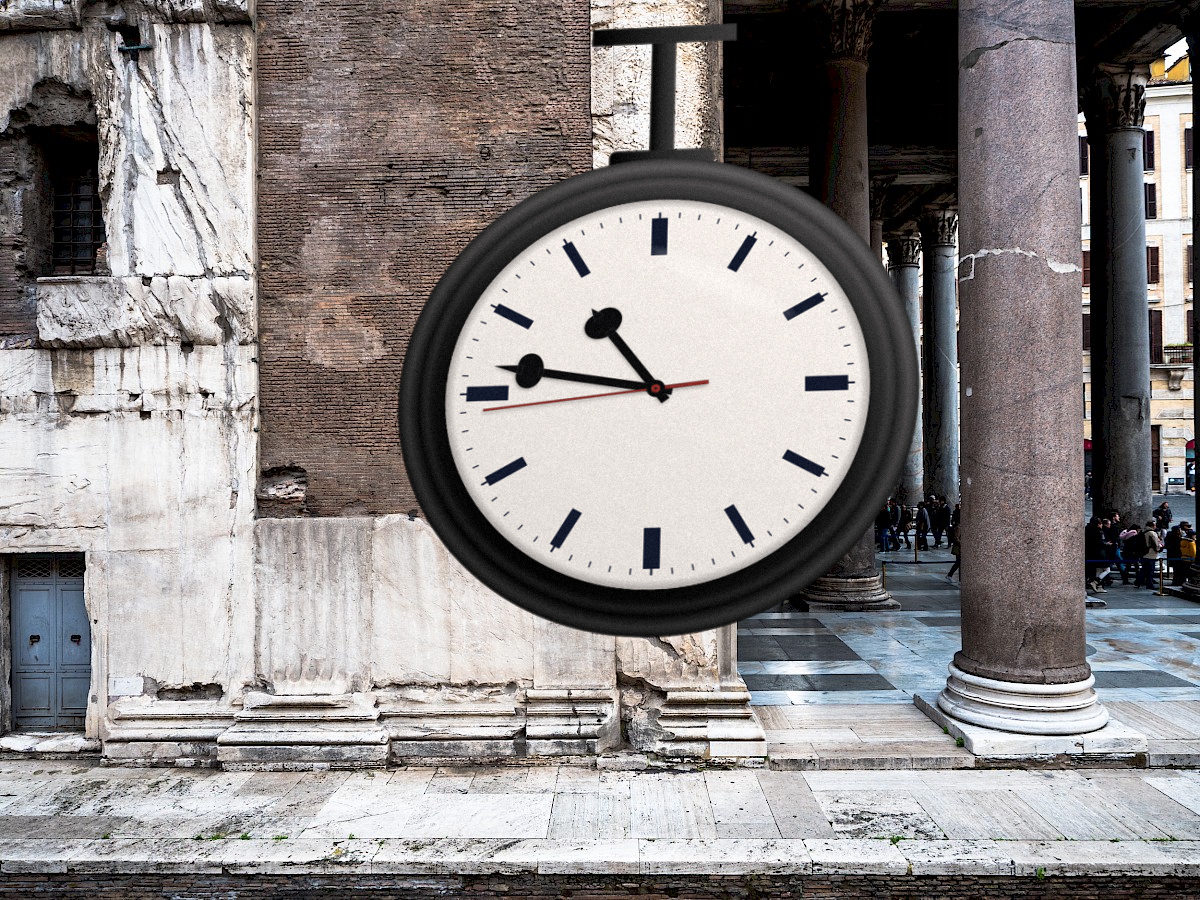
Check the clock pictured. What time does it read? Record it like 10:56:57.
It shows 10:46:44
